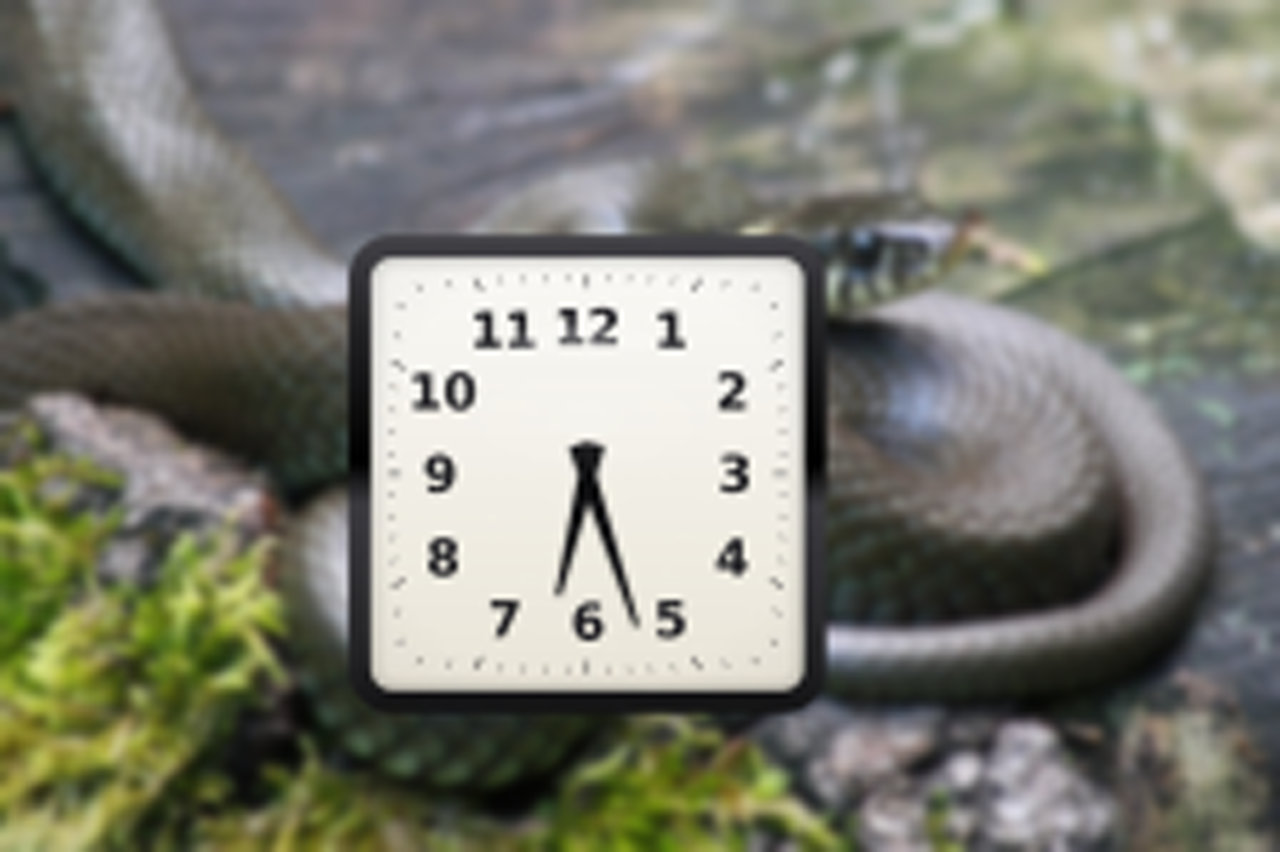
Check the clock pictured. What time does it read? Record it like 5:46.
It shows 6:27
